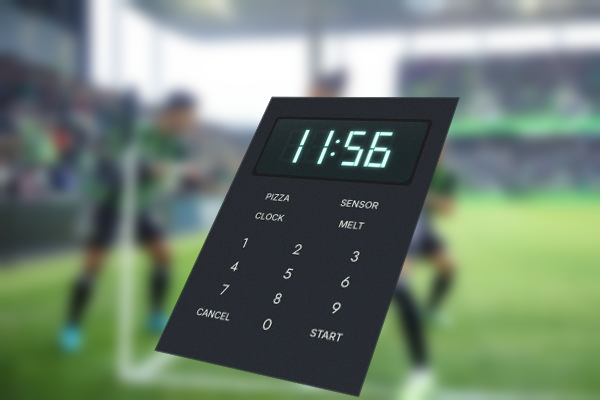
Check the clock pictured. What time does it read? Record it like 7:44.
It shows 11:56
